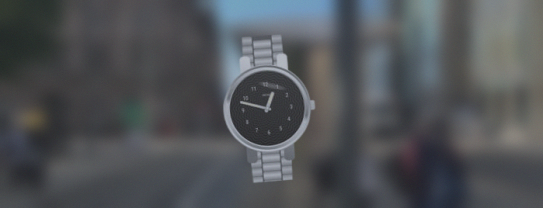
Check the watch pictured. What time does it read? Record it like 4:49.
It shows 12:48
